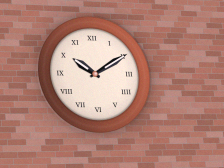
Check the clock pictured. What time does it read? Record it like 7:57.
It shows 10:10
